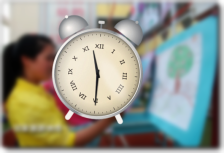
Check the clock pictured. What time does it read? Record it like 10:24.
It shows 11:30
